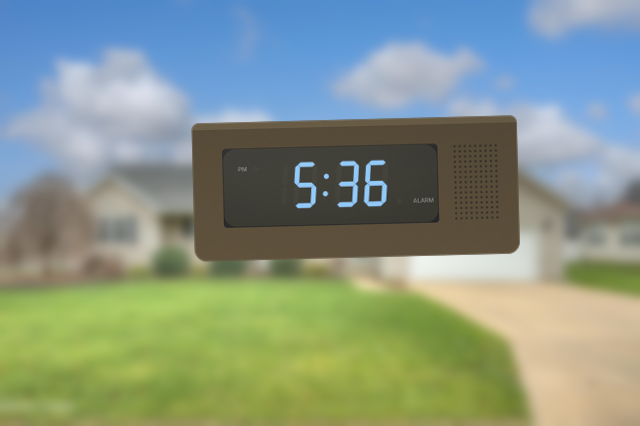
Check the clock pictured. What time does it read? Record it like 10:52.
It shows 5:36
